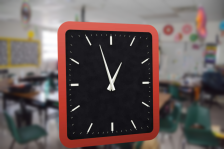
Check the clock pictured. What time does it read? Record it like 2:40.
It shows 12:57
